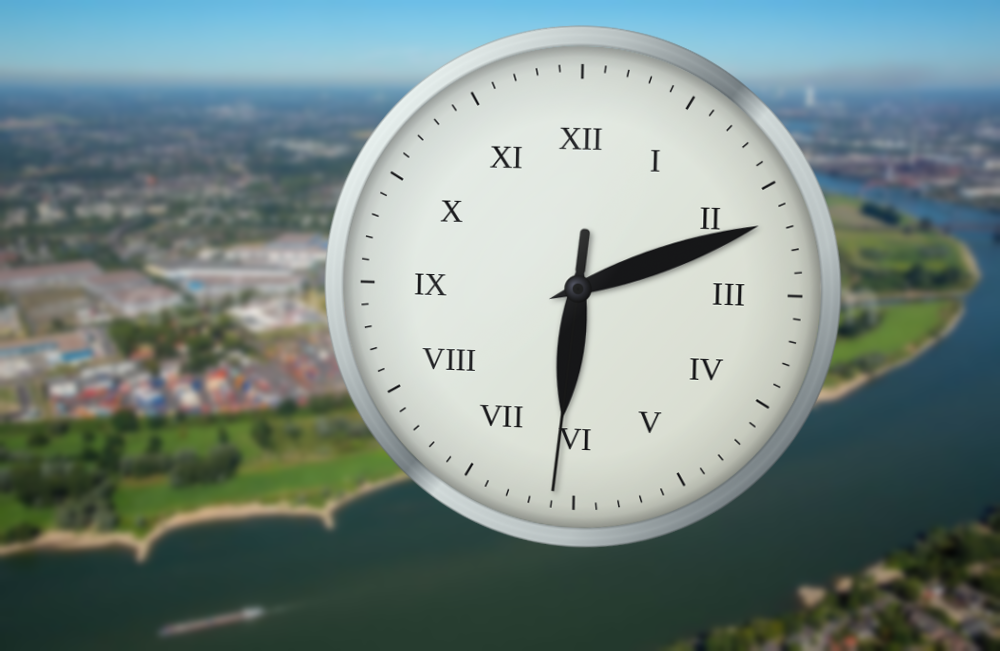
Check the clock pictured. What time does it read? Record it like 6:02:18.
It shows 6:11:31
